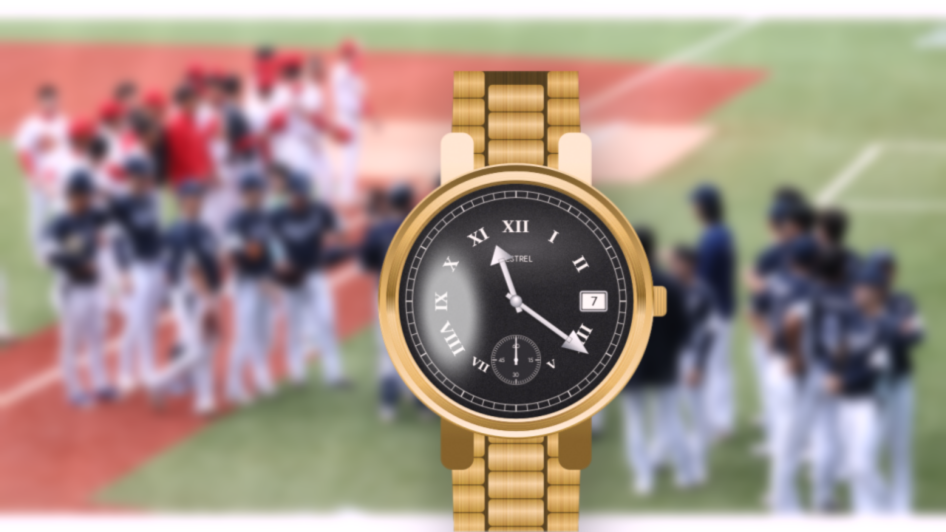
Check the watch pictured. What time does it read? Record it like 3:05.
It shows 11:21
